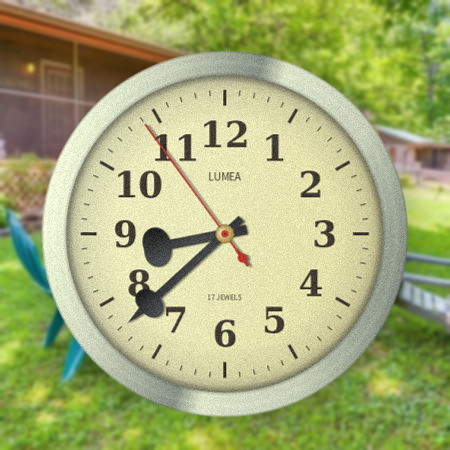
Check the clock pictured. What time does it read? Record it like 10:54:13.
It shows 8:37:54
